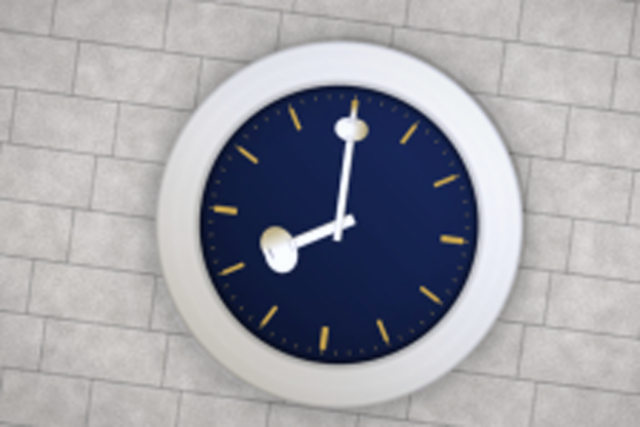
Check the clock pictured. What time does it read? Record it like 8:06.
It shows 8:00
